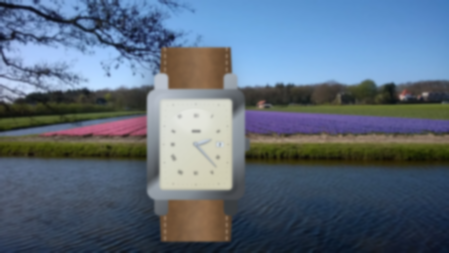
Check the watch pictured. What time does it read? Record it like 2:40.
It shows 2:23
